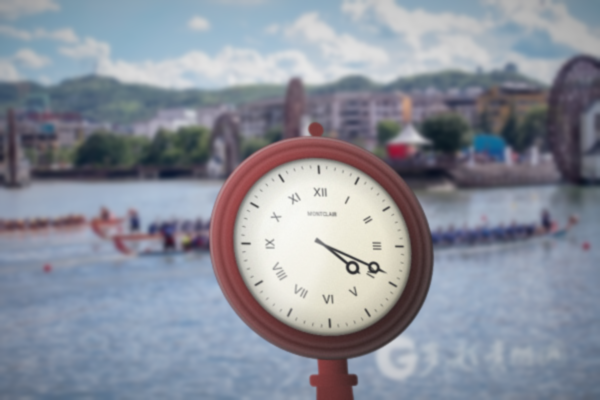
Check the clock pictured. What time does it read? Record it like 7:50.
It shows 4:19
